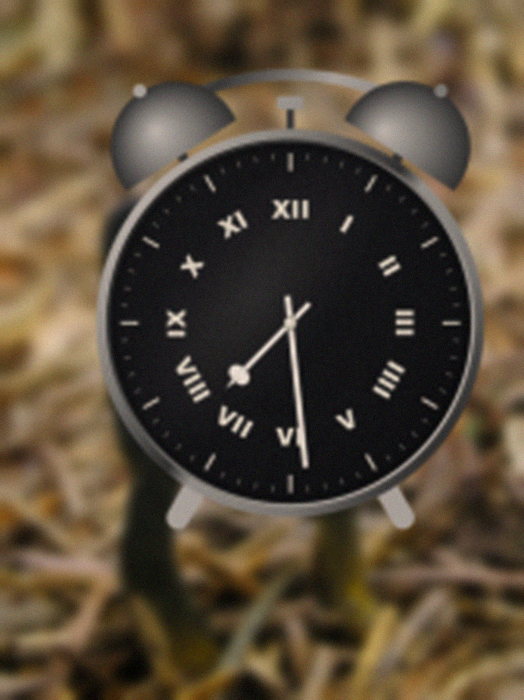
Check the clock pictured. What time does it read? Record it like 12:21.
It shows 7:29
